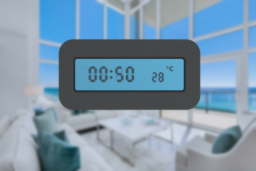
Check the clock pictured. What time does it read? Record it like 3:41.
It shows 0:50
